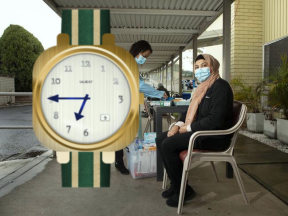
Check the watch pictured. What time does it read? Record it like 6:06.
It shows 6:45
